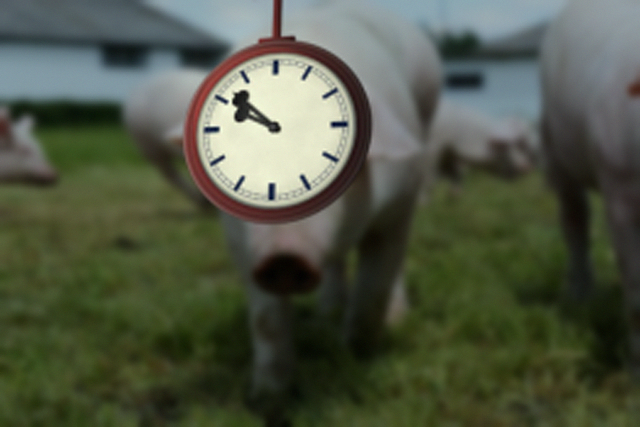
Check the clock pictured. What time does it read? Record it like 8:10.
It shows 9:52
